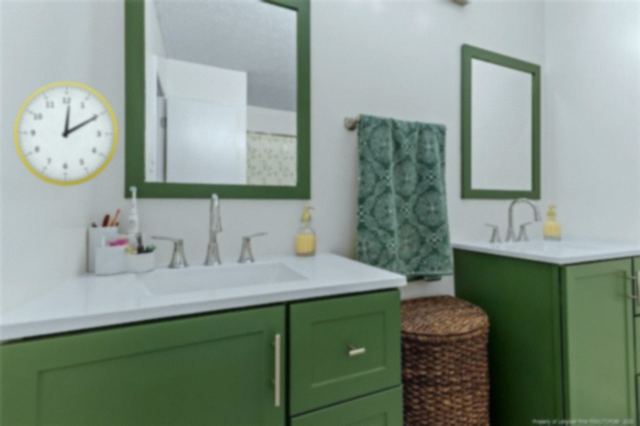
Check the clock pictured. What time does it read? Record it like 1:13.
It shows 12:10
